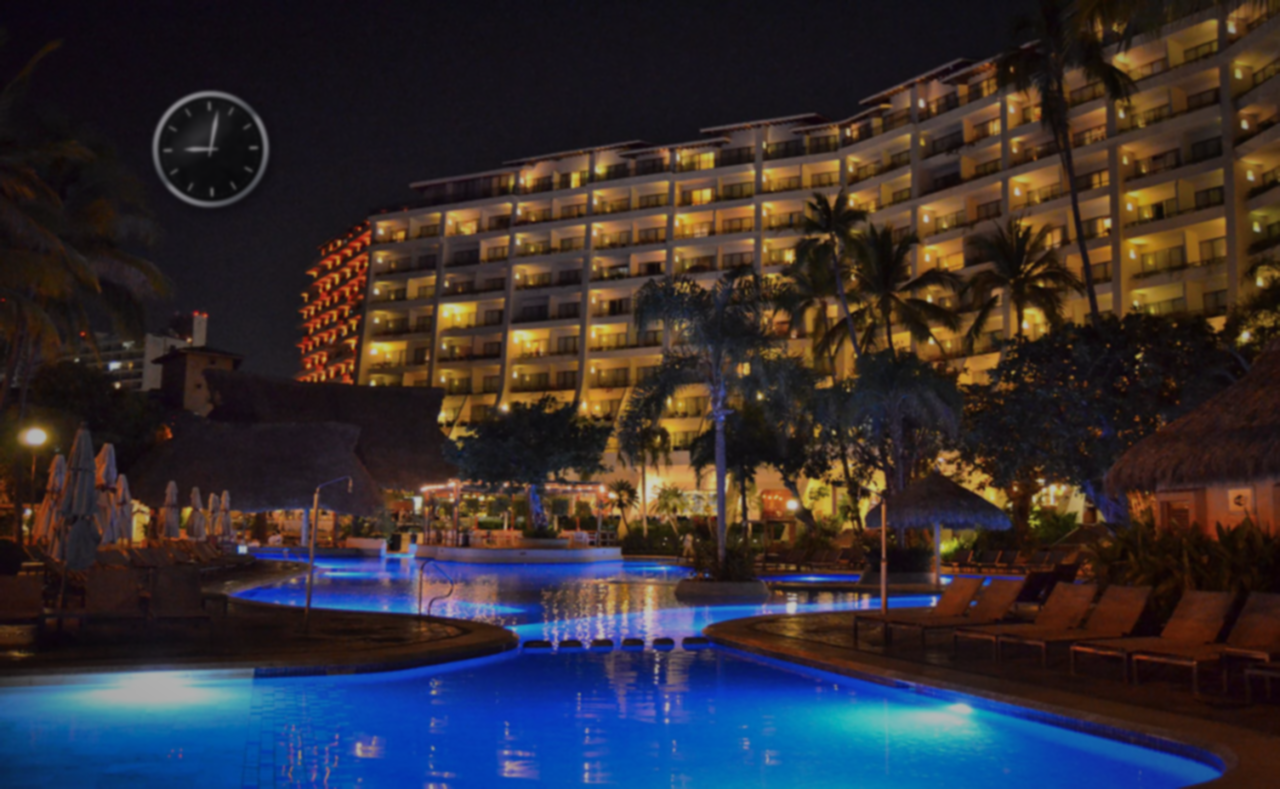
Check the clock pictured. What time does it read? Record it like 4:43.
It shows 9:02
